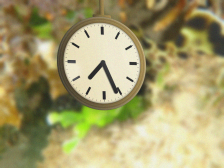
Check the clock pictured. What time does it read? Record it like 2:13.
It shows 7:26
